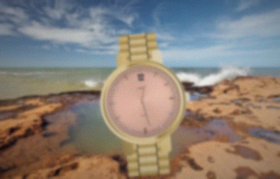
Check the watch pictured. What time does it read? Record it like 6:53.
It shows 12:28
